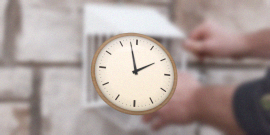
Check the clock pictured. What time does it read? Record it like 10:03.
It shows 1:58
